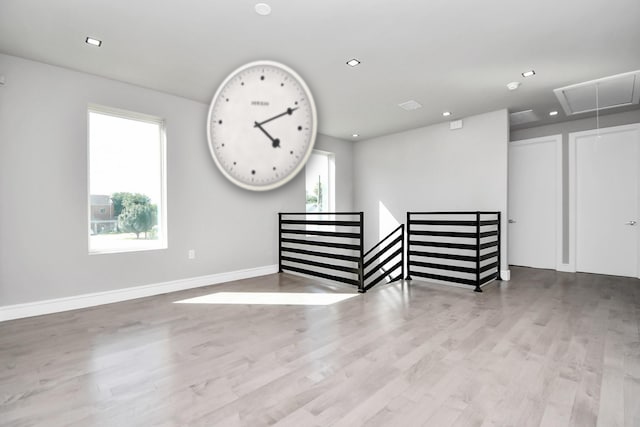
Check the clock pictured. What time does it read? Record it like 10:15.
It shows 4:11
